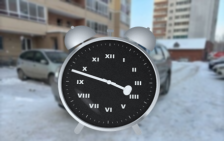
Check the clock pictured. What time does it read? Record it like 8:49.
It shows 3:48
